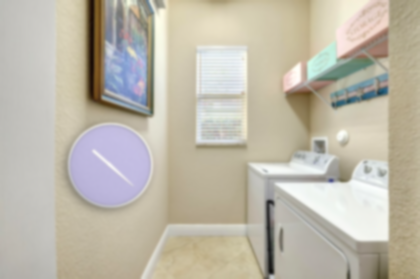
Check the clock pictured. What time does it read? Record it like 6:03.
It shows 10:22
